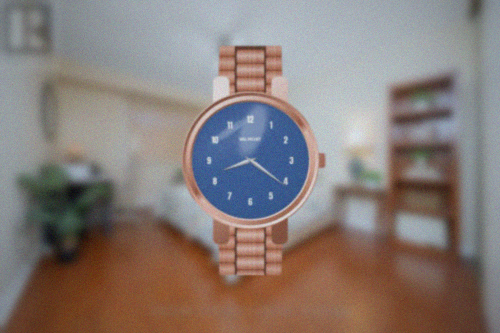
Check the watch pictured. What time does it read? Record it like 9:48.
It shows 8:21
